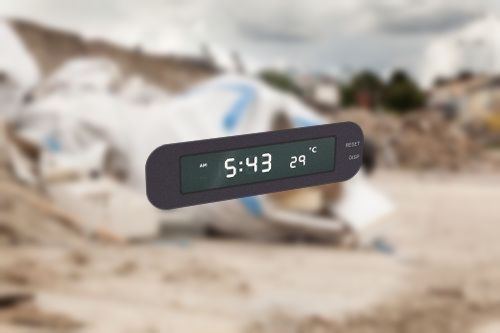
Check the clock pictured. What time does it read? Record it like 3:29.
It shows 5:43
